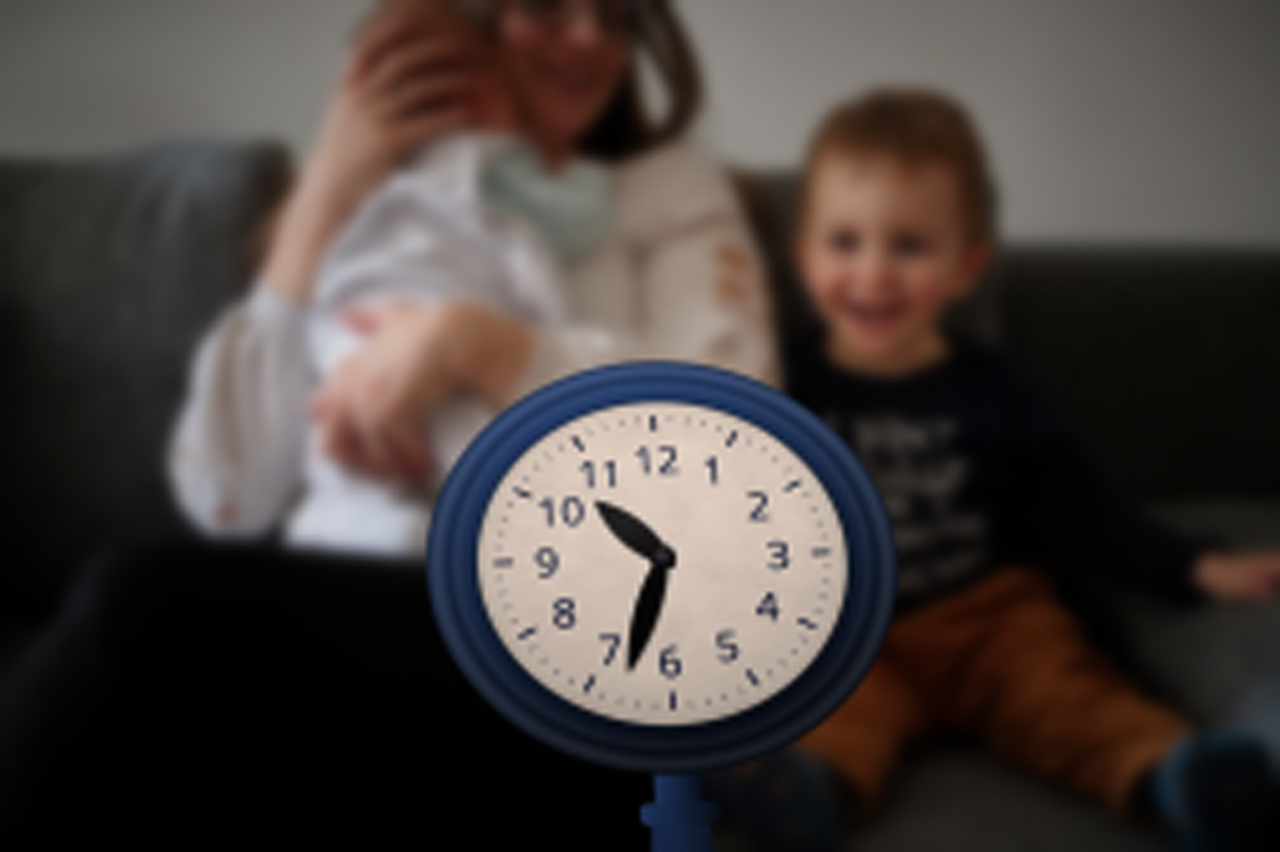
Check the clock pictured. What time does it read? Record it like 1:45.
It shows 10:33
